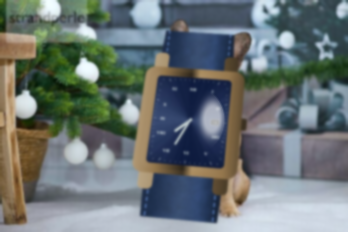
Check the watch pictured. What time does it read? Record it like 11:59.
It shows 7:34
